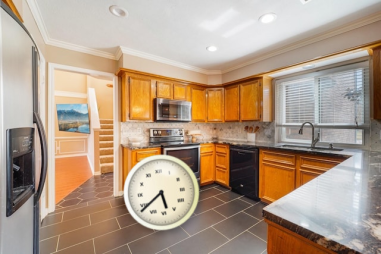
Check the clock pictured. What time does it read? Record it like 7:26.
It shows 5:39
